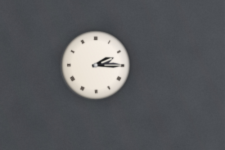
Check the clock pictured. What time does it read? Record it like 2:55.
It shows 2:15
